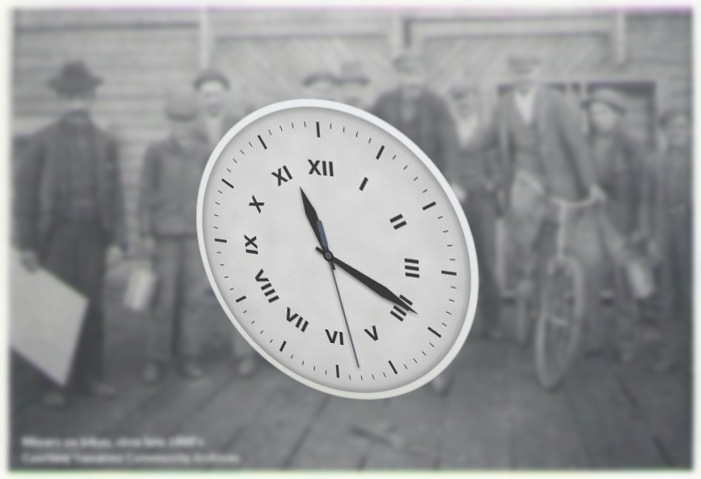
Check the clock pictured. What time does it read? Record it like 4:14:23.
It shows 11:19:28
